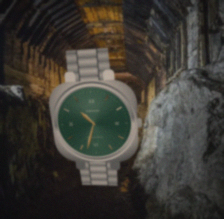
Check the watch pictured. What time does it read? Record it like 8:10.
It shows 10:33
